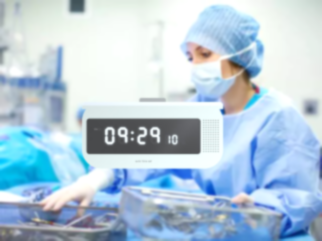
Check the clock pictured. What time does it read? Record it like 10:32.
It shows 9:29
